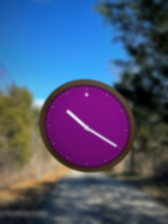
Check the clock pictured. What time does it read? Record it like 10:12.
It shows 10:20
